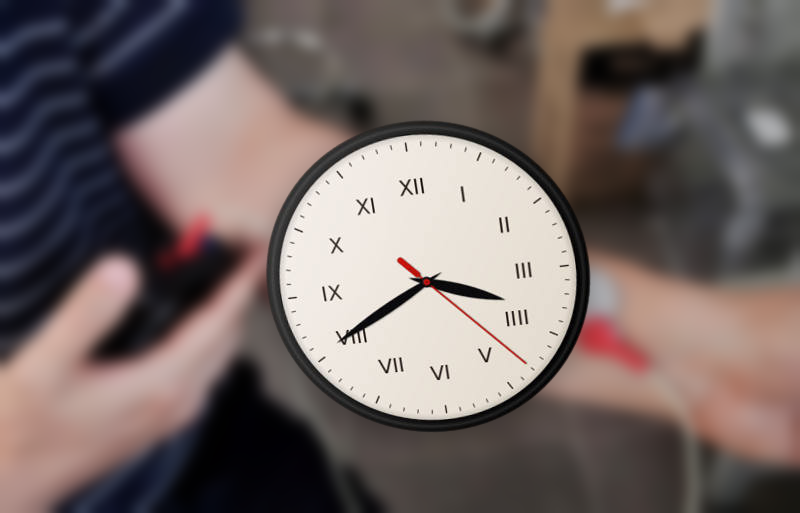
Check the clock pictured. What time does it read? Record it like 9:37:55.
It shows 3:40:23
